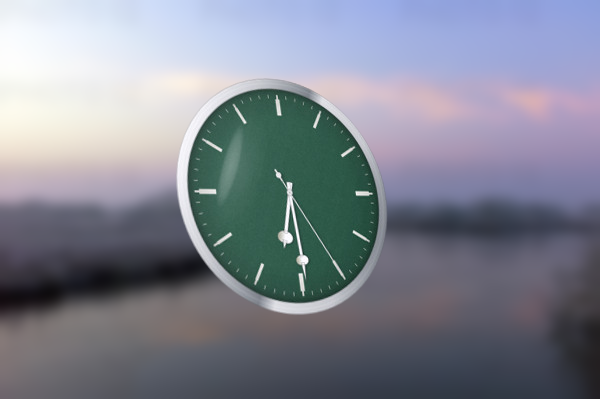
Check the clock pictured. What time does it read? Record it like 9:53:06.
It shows 6:29:25
